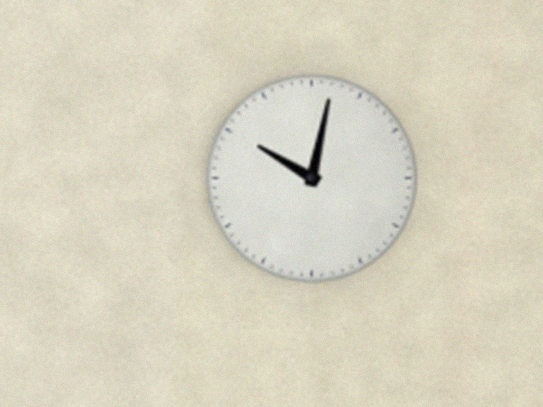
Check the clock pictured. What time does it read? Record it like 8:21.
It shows 10:02
